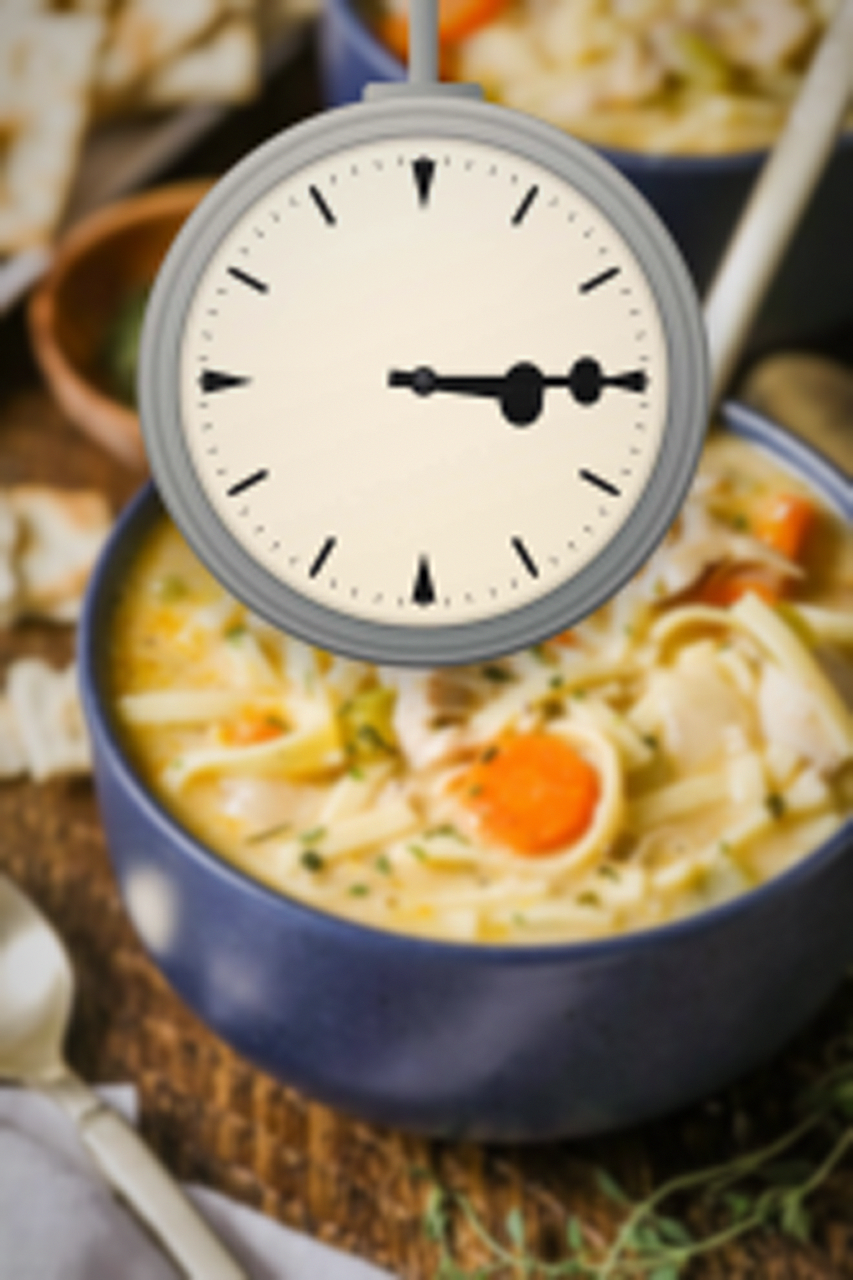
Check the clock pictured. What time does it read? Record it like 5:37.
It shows 3:15
